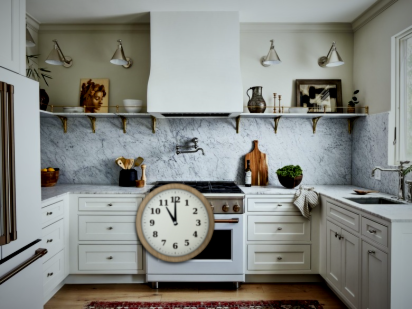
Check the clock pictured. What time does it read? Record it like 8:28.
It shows 11:00
